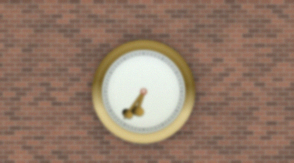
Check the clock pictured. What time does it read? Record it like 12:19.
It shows 6:36
